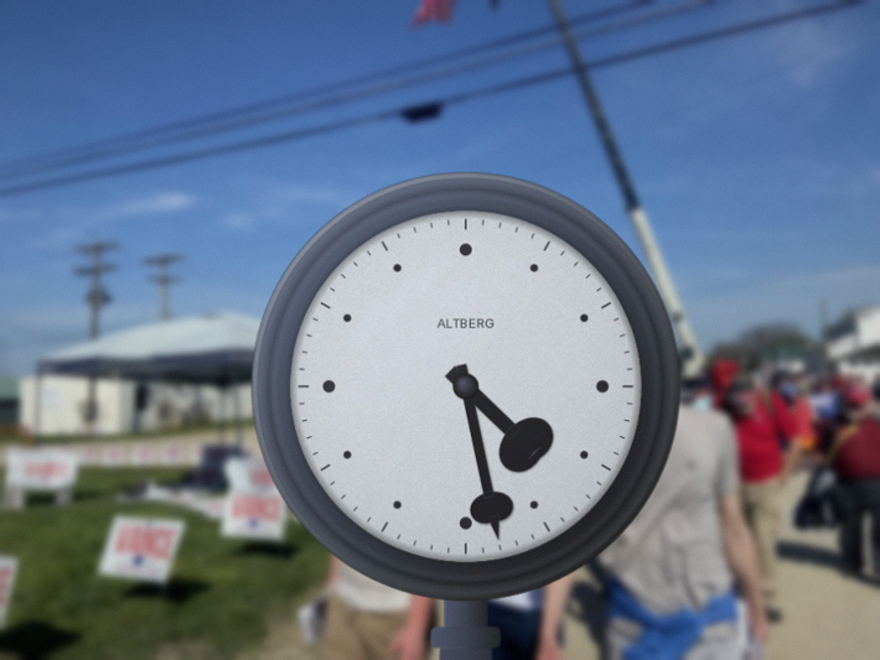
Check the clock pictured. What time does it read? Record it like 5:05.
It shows 4:28
